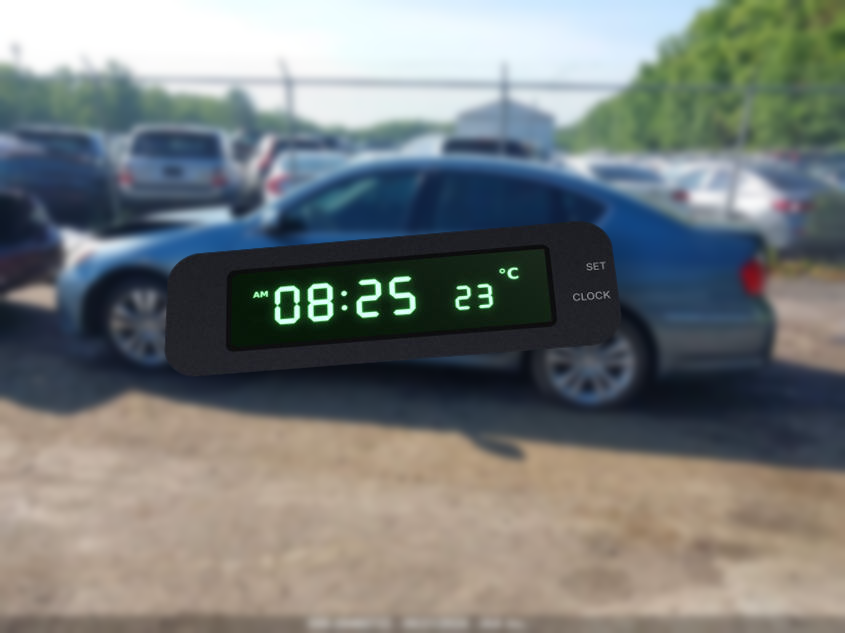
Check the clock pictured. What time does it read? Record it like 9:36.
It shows 8:25
